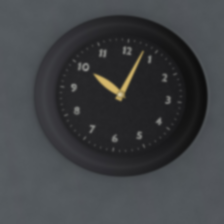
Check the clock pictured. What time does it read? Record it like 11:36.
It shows 10:03
